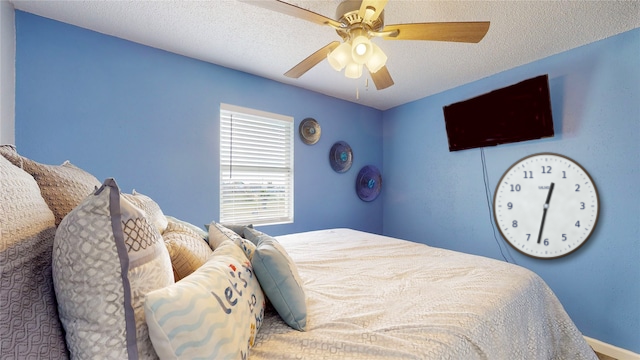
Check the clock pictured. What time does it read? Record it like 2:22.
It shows 12:32
